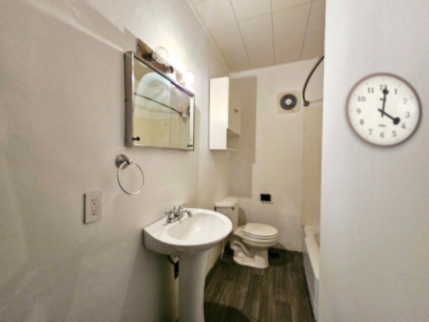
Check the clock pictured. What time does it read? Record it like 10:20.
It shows 4:01
